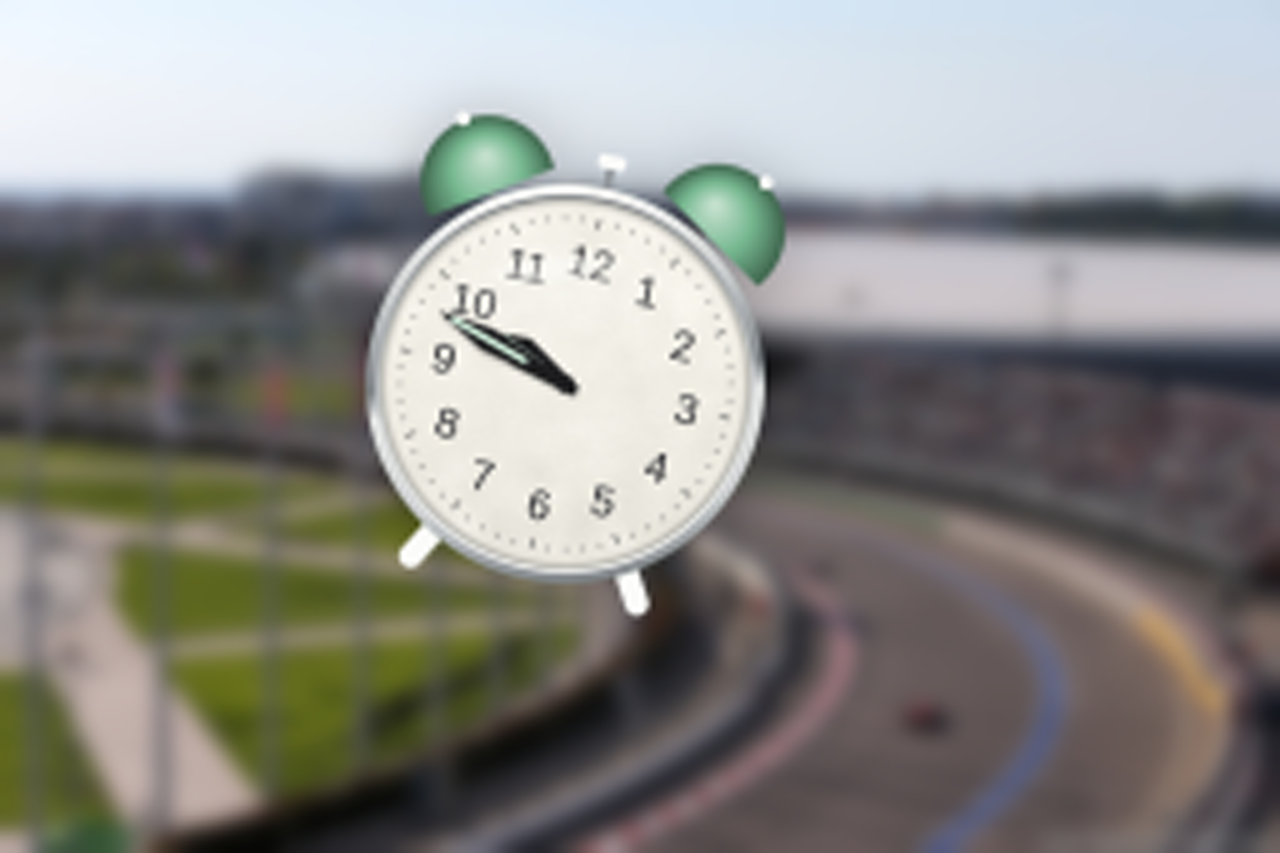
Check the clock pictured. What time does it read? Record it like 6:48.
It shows 9:48
